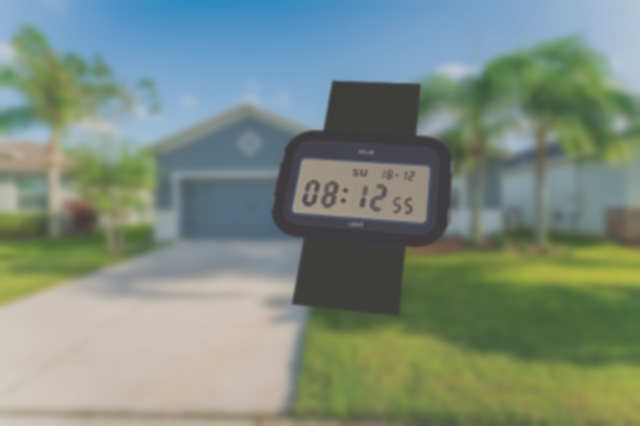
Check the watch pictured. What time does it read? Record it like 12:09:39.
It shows 8:12:55
